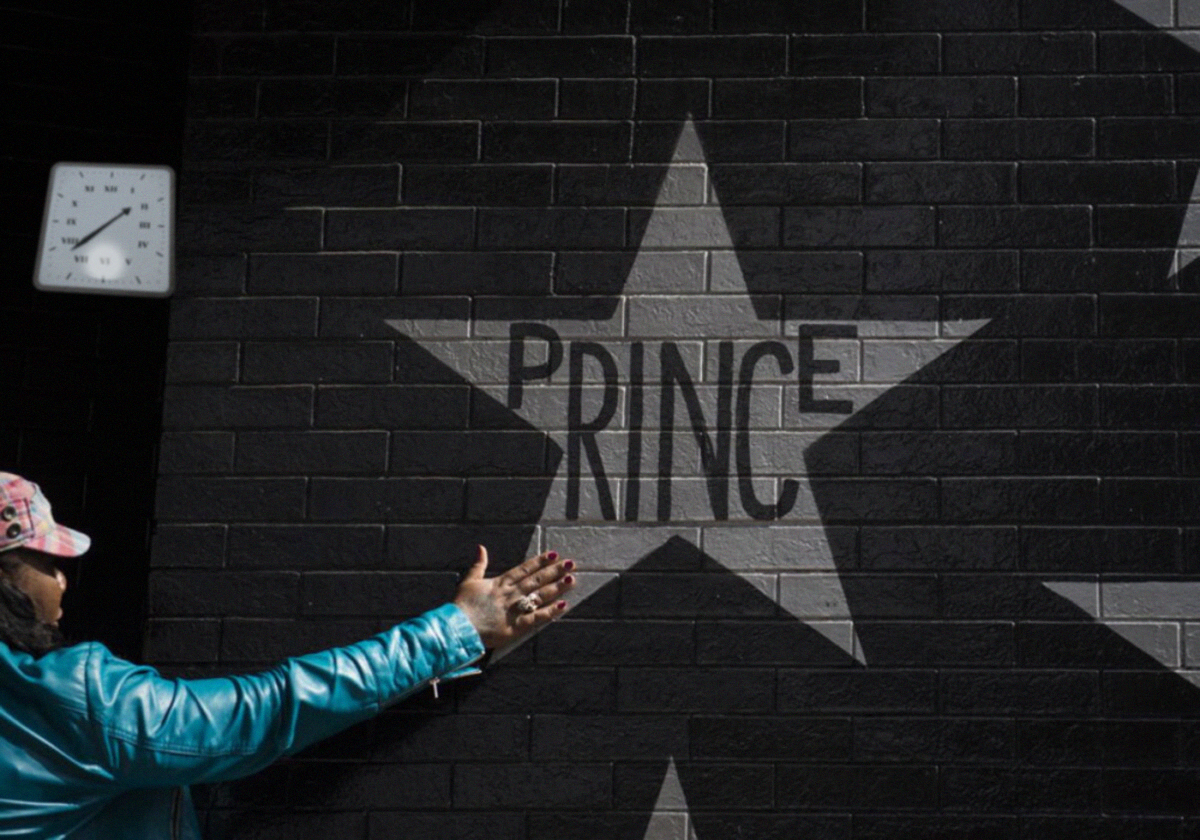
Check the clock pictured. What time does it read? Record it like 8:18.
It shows 1:38
